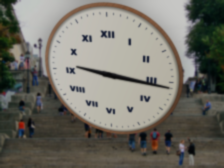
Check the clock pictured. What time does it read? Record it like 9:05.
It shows 9:16
